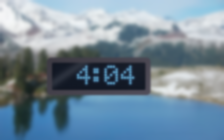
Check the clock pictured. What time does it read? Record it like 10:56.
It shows 4:04
